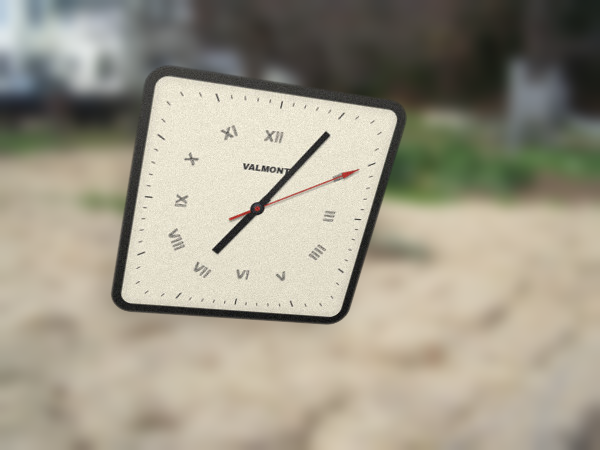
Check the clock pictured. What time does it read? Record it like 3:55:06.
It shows 7:05:10
